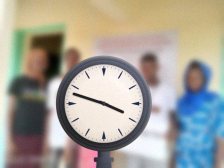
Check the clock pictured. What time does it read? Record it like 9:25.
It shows 3:48
